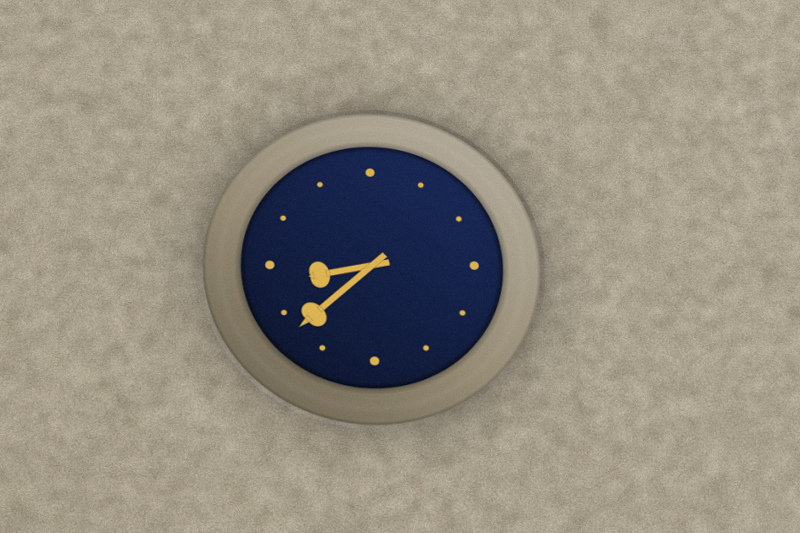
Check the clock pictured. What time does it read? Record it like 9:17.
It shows 8:38
